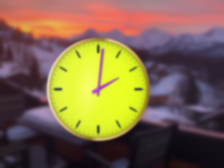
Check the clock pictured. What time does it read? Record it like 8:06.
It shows 2:01
